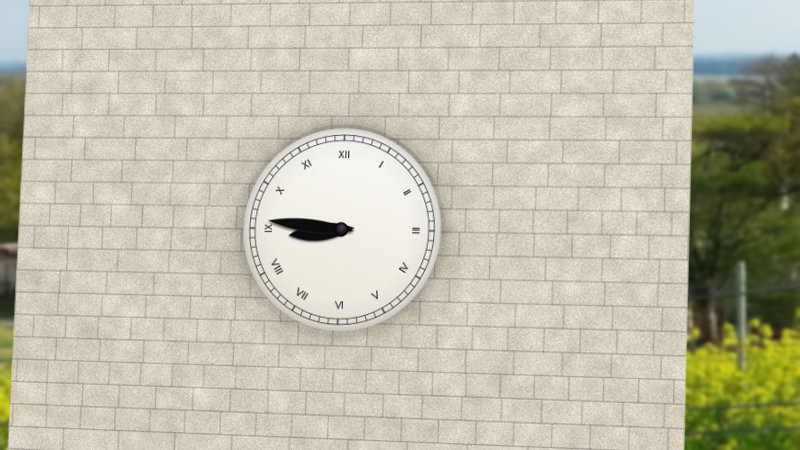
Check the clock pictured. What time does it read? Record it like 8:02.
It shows 8:46
